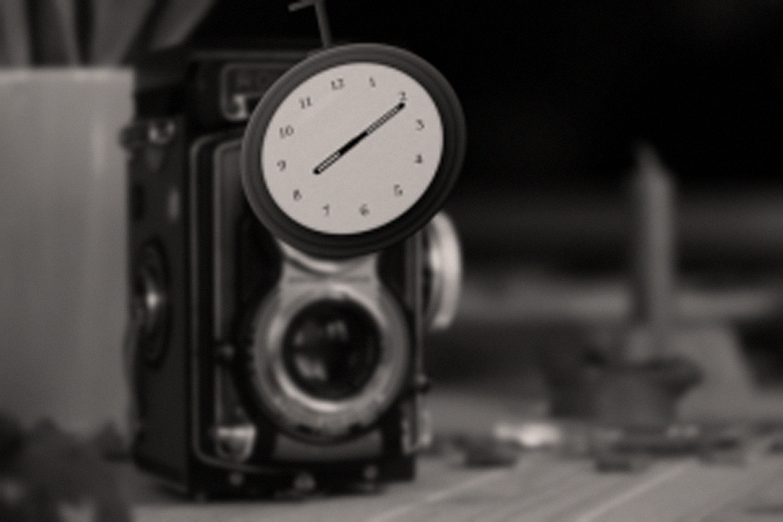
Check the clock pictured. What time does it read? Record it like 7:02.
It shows 8:11
